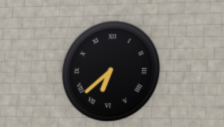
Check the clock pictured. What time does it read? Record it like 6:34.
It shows 6:38
